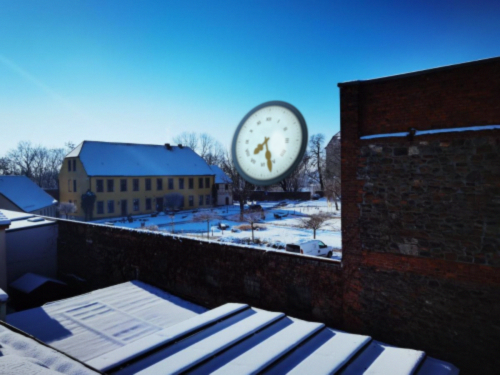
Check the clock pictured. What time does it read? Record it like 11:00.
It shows 7:27
